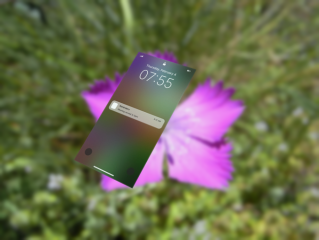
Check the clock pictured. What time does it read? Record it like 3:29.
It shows 7:55
